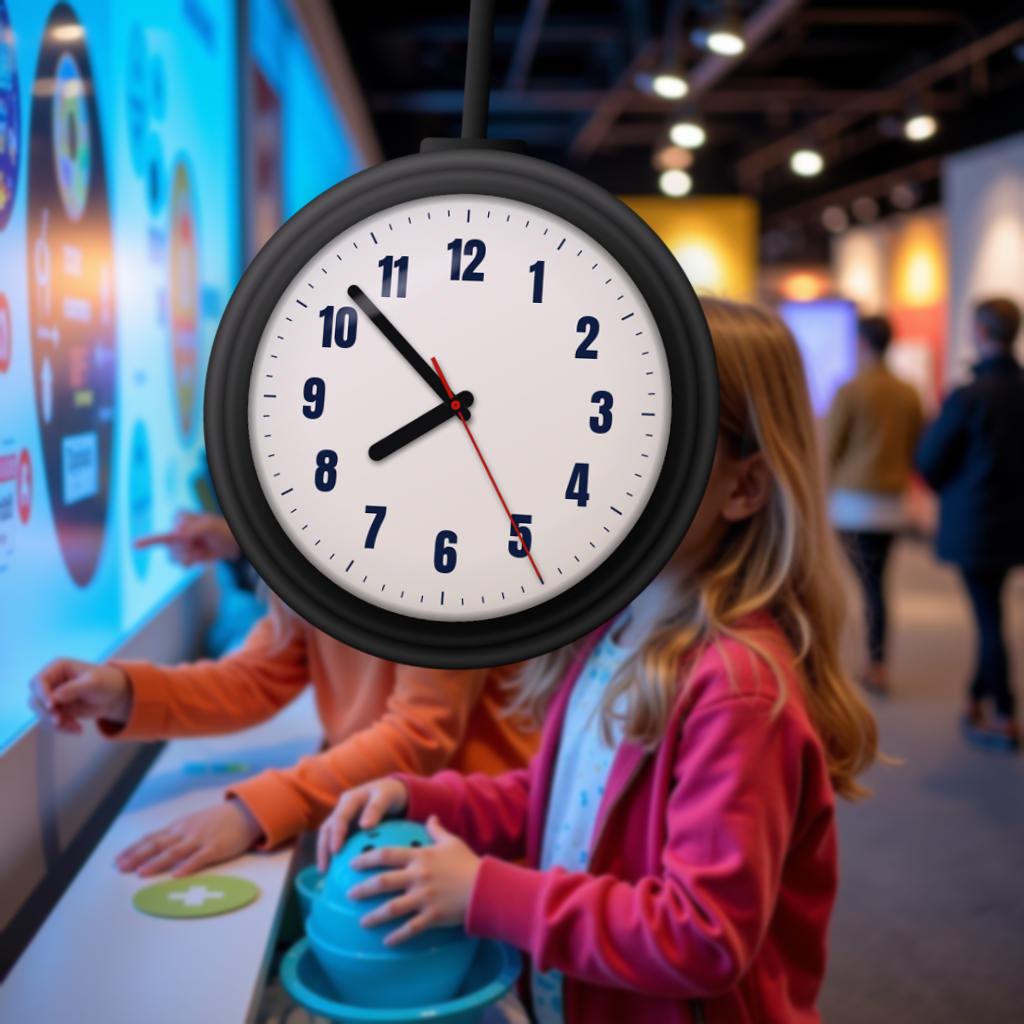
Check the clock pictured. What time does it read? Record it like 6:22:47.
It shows 7:52:25
